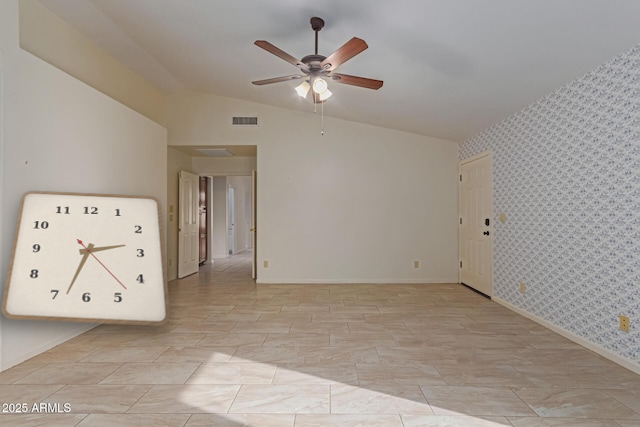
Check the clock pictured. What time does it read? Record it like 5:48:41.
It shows 2:33:23
